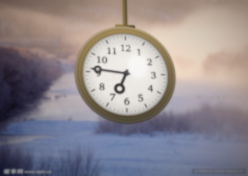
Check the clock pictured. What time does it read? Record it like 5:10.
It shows 6:46
